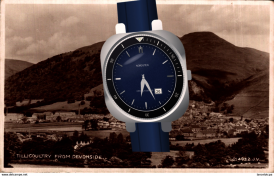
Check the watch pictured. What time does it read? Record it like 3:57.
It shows 6:26
